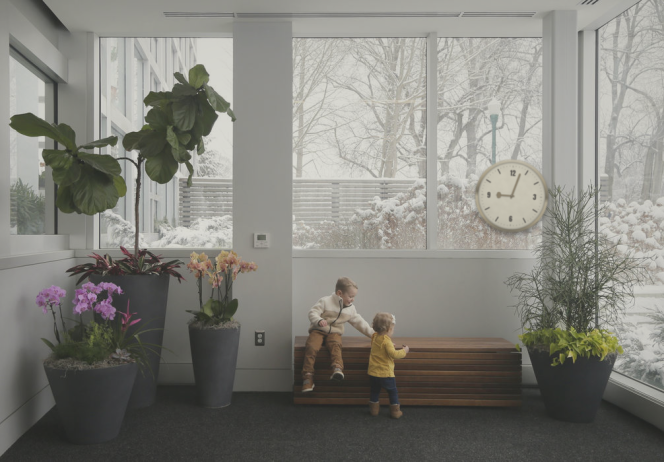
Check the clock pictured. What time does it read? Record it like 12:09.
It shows 9:03
